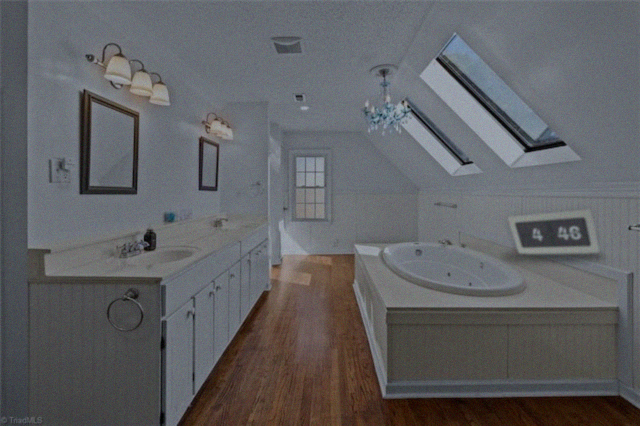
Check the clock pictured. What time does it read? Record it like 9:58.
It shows 4:46
